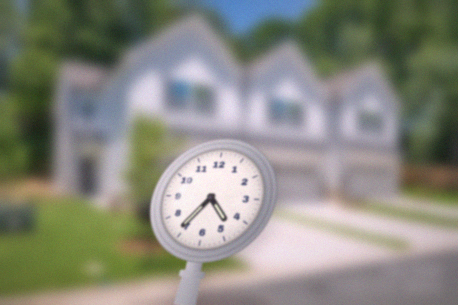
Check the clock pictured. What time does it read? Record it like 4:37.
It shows 4:36
